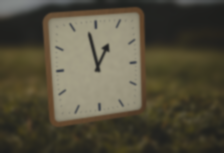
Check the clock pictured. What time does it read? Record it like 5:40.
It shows 12:58
